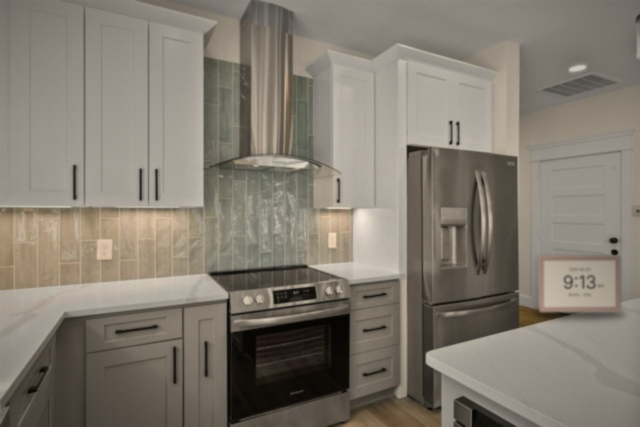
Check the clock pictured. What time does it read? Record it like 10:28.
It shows 9:13
